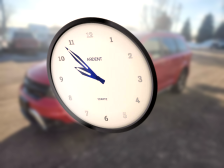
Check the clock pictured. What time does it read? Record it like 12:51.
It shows 9:53
